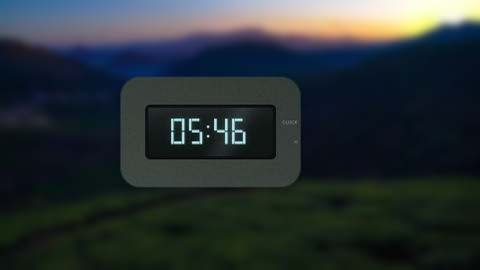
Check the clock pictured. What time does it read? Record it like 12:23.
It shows 5:46
